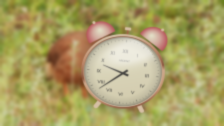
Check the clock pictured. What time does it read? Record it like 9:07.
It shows 9:38
